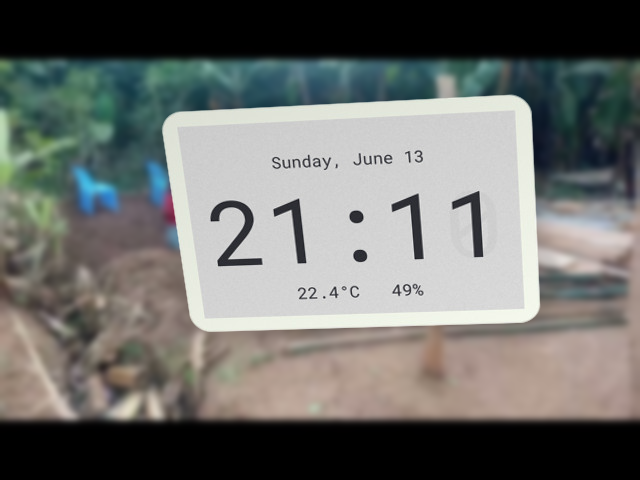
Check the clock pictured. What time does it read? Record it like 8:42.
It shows 21:11
